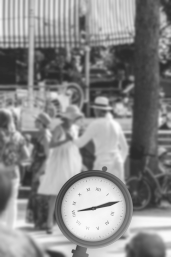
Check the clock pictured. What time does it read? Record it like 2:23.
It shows 8:10
